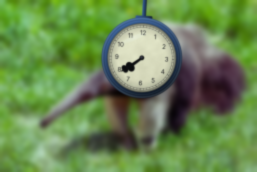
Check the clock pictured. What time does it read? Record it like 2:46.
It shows 7:39
